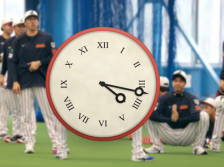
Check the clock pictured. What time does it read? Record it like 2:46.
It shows 4:17
